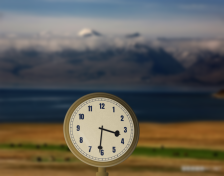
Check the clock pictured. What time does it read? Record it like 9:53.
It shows 3:31
